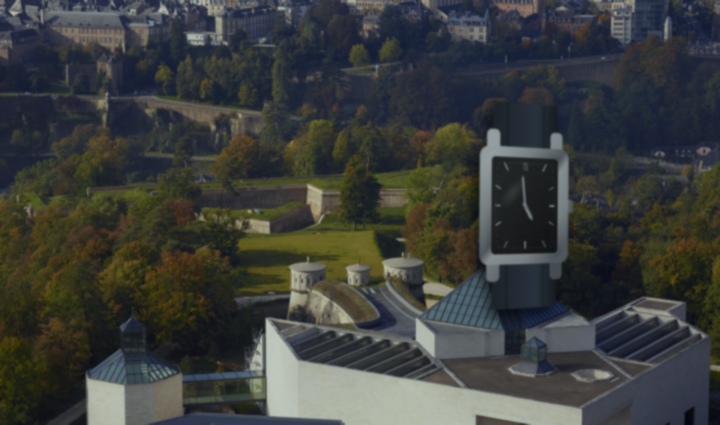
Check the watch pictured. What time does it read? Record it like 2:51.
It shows 4:59
